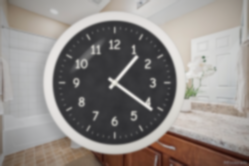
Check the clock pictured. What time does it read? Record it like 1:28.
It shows 1:21
